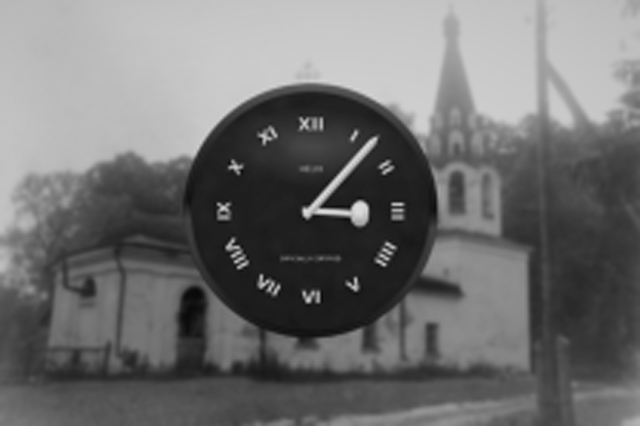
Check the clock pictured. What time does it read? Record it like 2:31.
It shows 3:07
